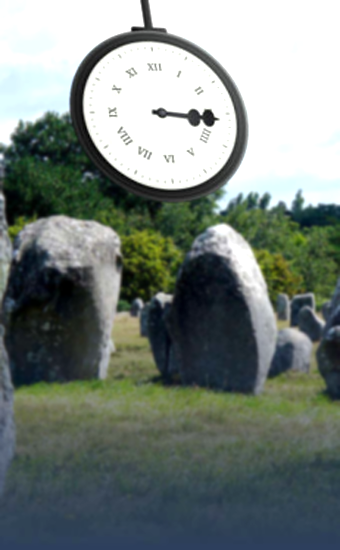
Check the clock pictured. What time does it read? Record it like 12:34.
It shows 3:16
